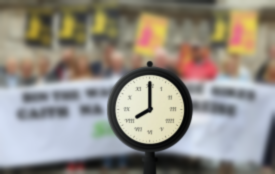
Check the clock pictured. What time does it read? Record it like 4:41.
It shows 8:00
